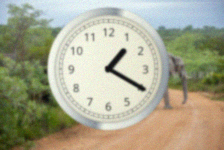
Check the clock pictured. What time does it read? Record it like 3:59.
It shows 1:20
